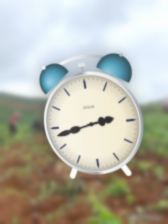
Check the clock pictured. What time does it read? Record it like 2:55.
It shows 2:43
